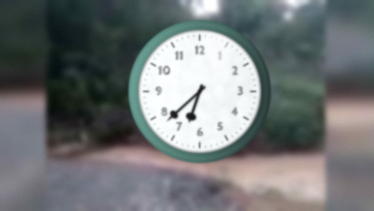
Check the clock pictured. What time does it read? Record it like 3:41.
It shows 6:38
